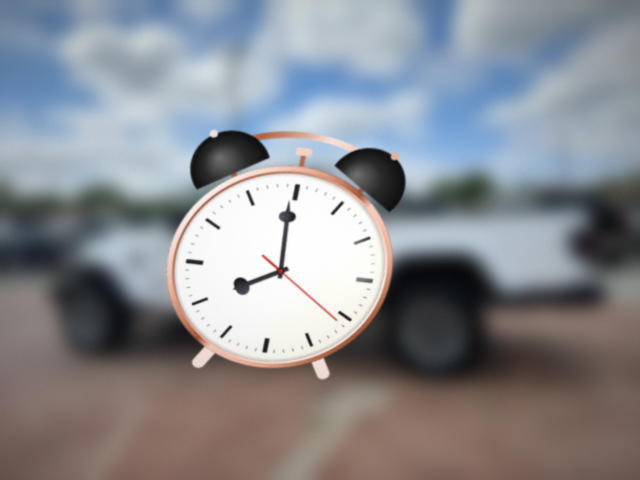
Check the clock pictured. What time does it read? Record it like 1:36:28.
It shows 7:59:21
